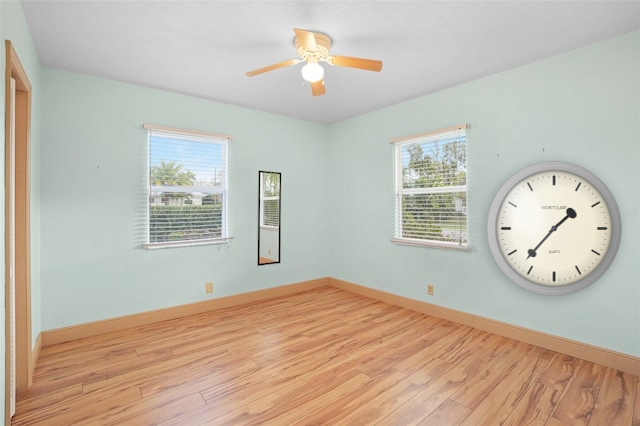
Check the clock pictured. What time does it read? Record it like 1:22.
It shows 1:37
